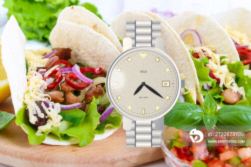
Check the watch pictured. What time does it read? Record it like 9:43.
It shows 7:21
